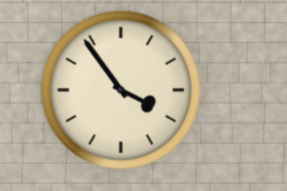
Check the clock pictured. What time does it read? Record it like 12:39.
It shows 3:54
